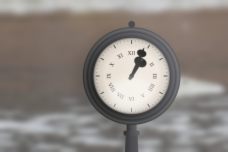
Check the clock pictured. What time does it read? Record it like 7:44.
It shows 1:04
